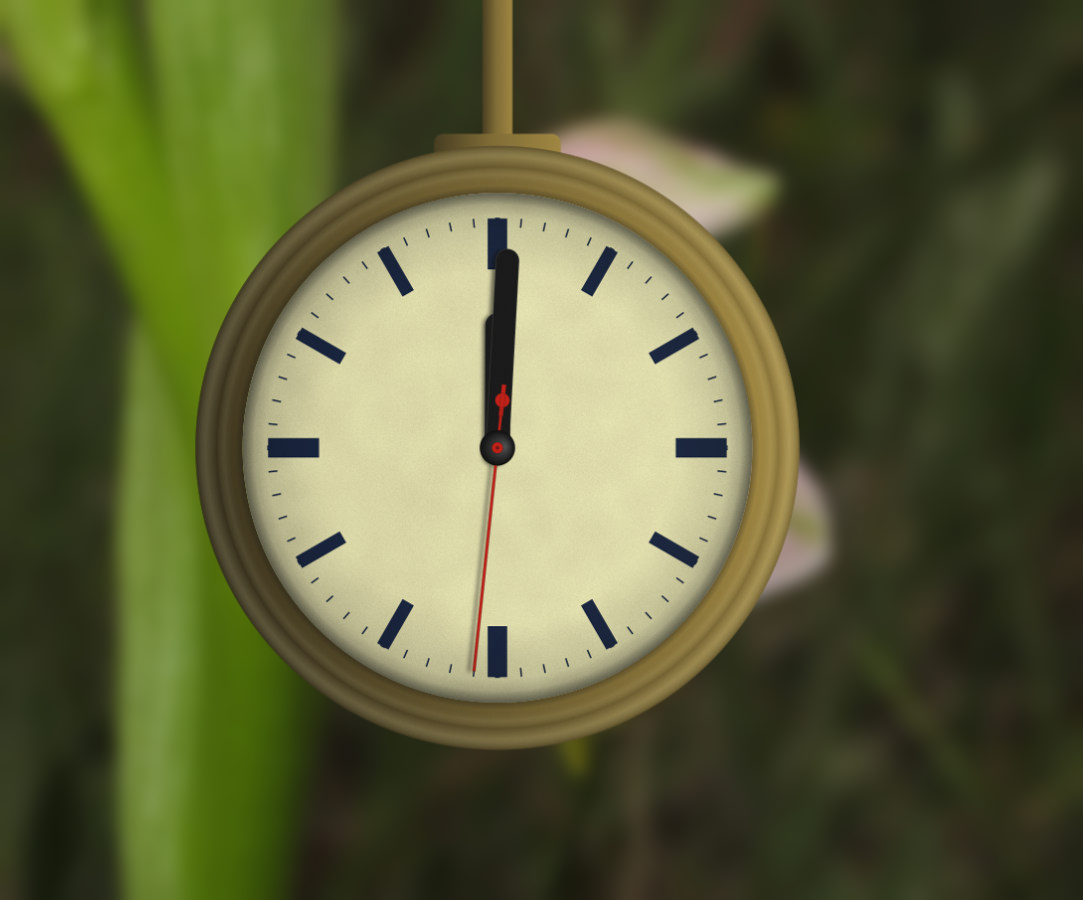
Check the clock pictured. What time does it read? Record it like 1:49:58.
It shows 12:00:31
